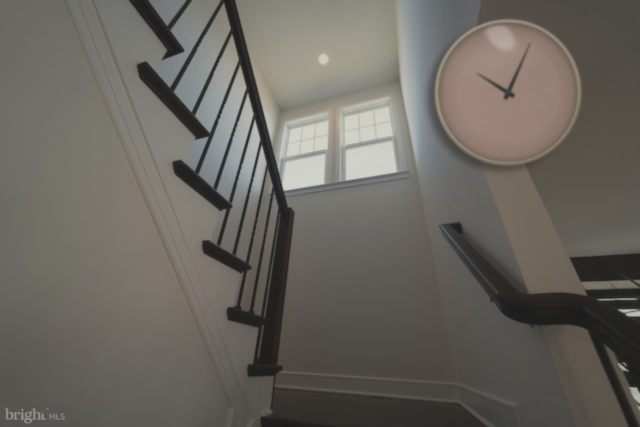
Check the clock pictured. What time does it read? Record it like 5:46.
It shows 10:04
